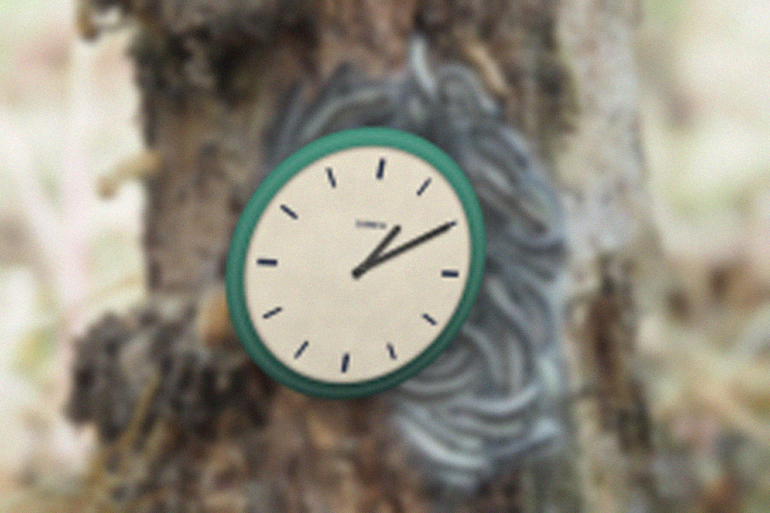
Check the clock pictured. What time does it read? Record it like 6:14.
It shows 1:10
